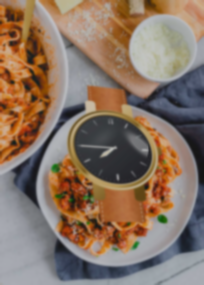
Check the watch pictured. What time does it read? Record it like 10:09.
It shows 7:45
